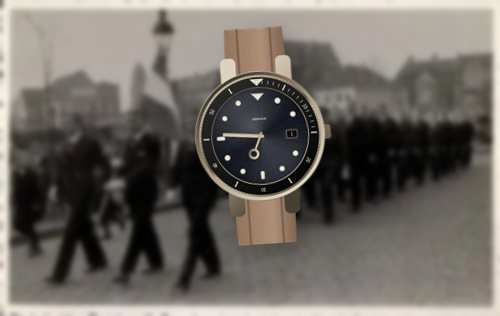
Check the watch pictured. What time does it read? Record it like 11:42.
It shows 6:46
